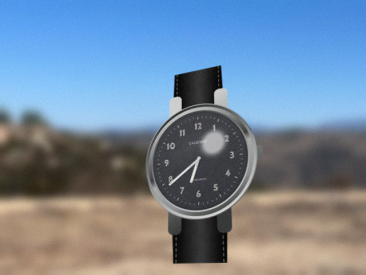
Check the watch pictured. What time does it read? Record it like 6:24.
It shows 6:39
